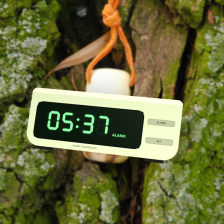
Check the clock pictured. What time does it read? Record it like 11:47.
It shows 5:37
